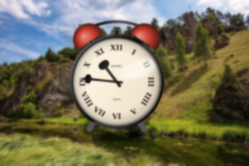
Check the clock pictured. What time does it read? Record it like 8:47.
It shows 10:46
